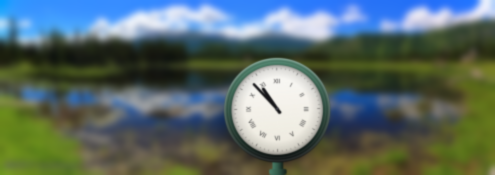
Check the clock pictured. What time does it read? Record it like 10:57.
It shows 10:53
